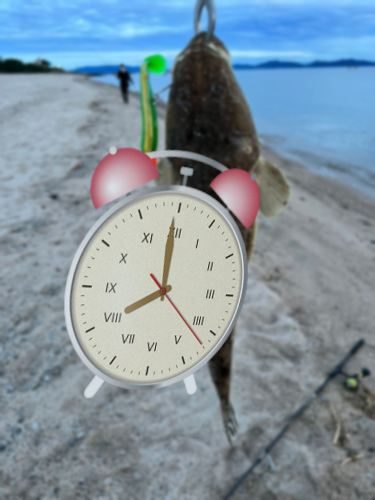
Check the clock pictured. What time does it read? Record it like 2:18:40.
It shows 7:59:22
